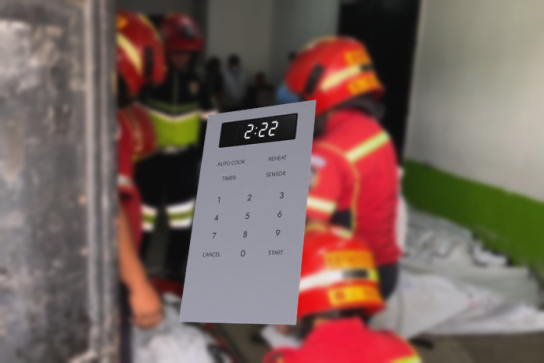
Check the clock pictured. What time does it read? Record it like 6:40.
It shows 2:22
